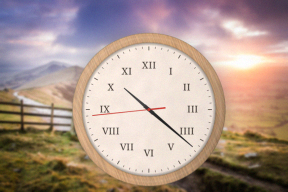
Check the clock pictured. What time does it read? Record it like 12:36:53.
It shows 10:21:44
